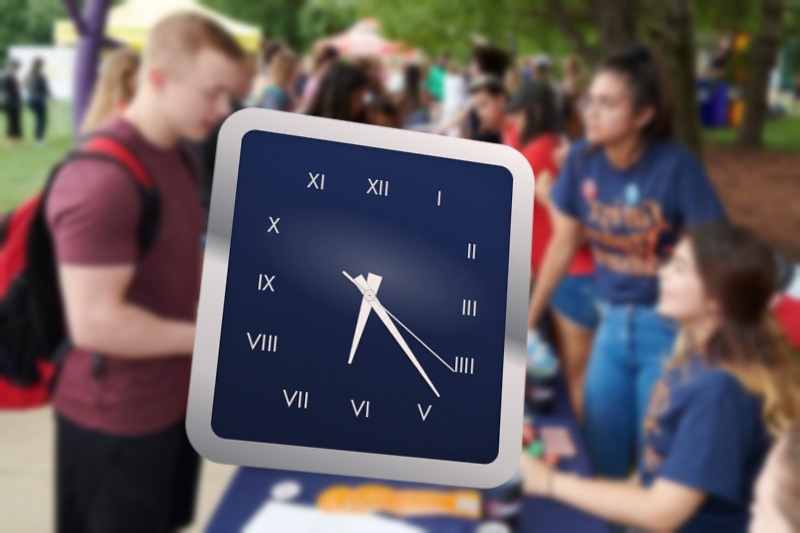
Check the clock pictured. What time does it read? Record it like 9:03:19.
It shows 6:23:21
